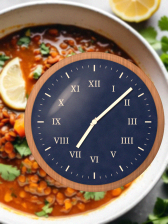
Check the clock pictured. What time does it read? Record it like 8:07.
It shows 7:08
